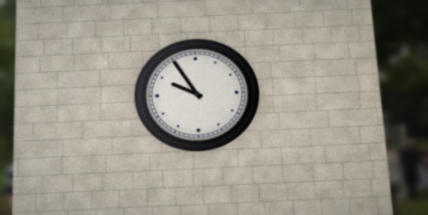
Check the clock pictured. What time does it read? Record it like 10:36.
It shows 9:55
